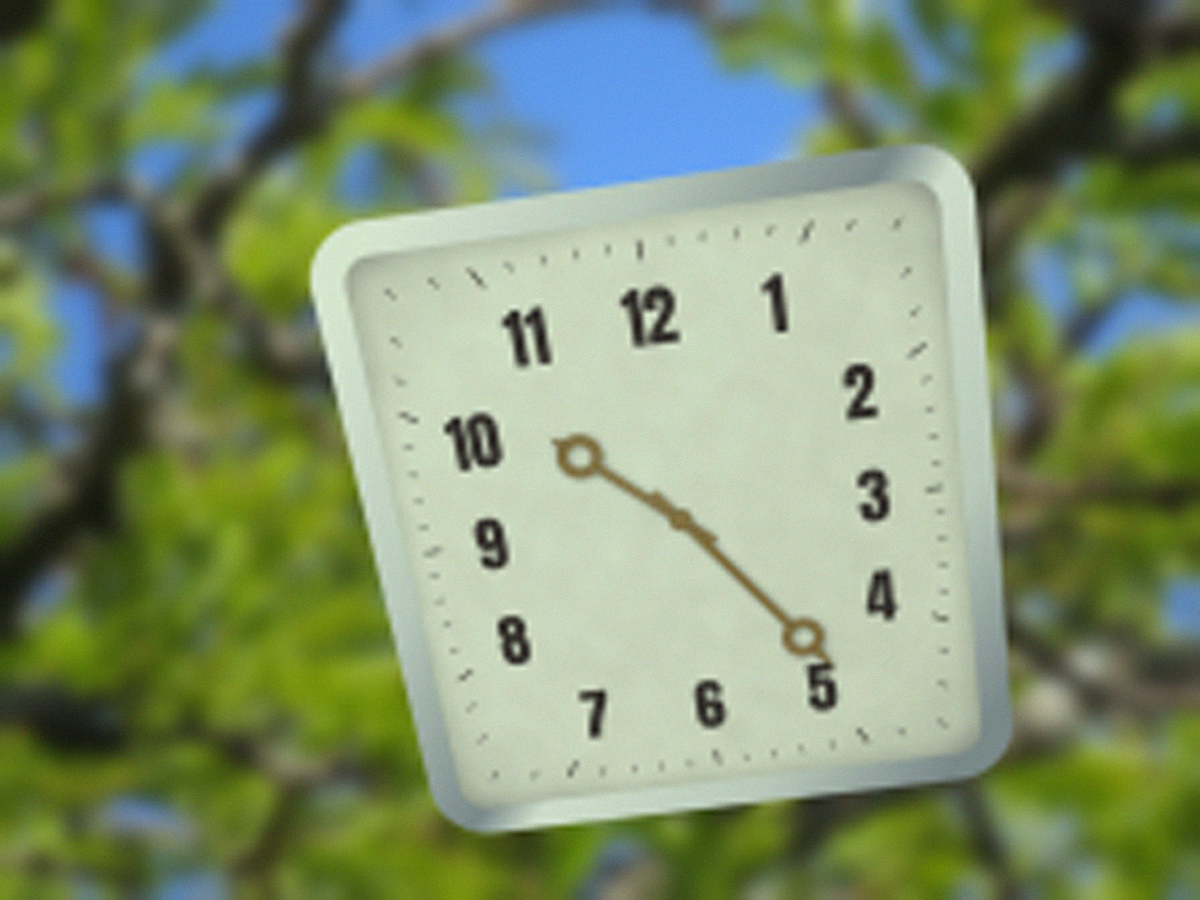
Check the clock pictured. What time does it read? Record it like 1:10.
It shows 10:24
